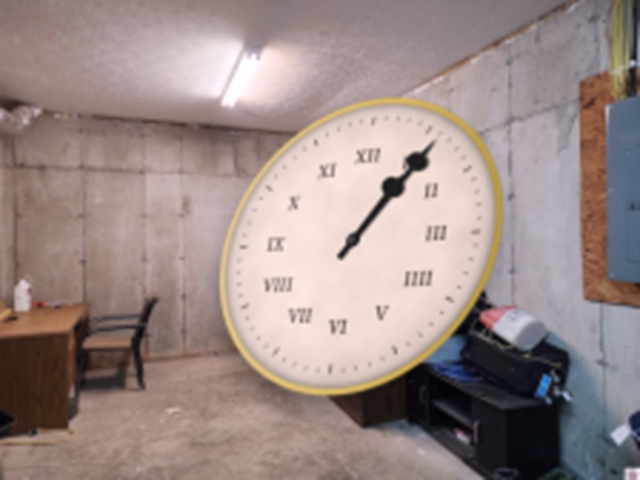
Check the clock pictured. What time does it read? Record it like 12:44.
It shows 1:06
